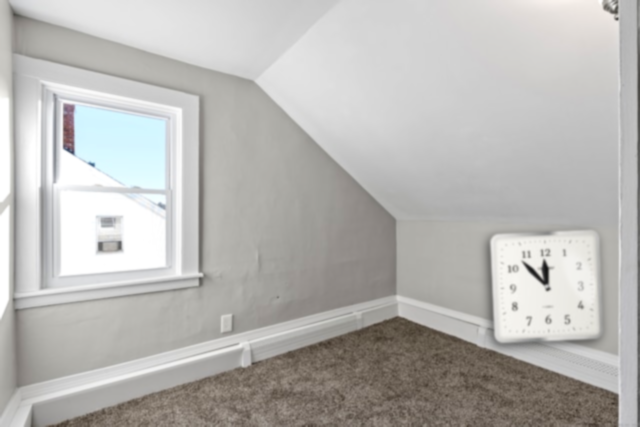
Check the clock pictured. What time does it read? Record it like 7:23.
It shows 11:53
